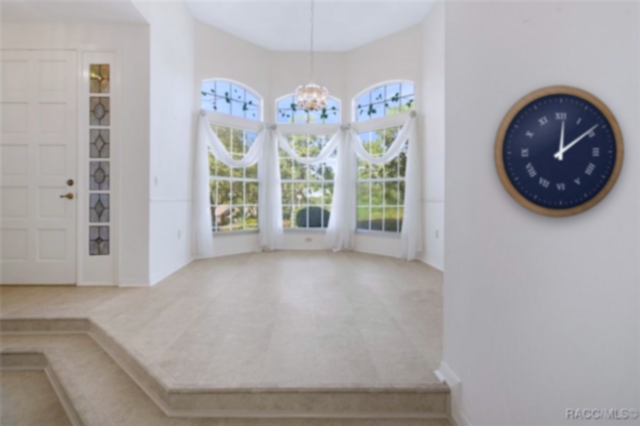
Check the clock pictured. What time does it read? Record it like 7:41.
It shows 12:09
